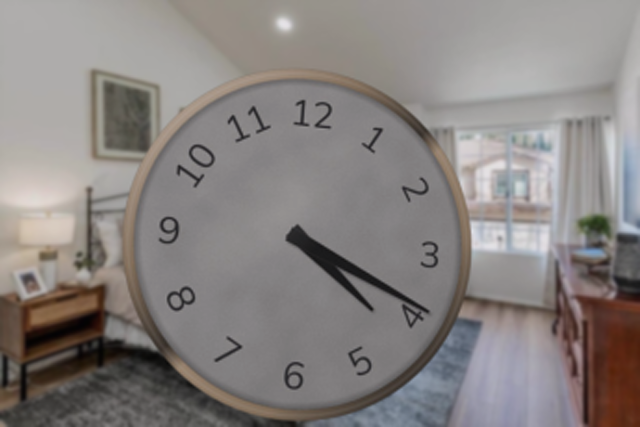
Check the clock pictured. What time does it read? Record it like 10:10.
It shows 4:19
